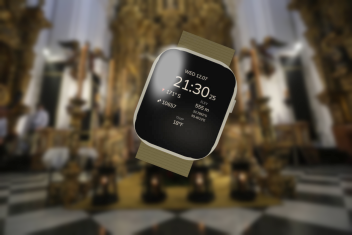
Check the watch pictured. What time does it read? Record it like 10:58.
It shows 21:30
